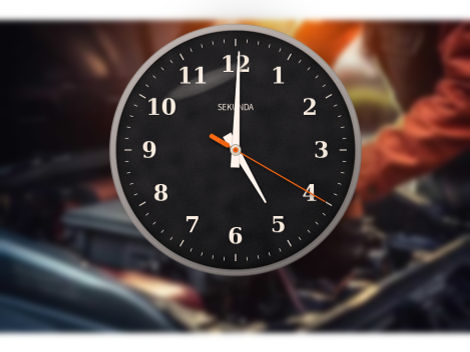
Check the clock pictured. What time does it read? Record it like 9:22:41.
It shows 5:00:20
